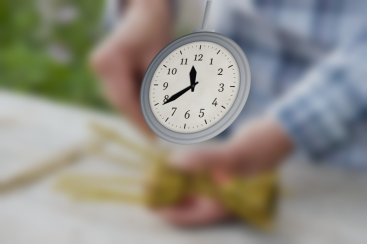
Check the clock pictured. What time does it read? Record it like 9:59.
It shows 11:39
